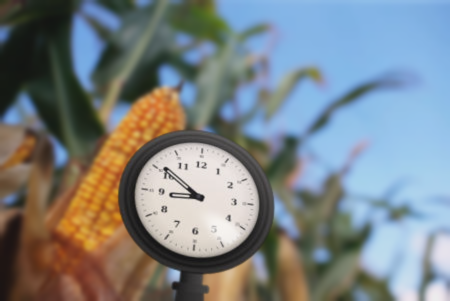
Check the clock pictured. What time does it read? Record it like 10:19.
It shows 8:51
